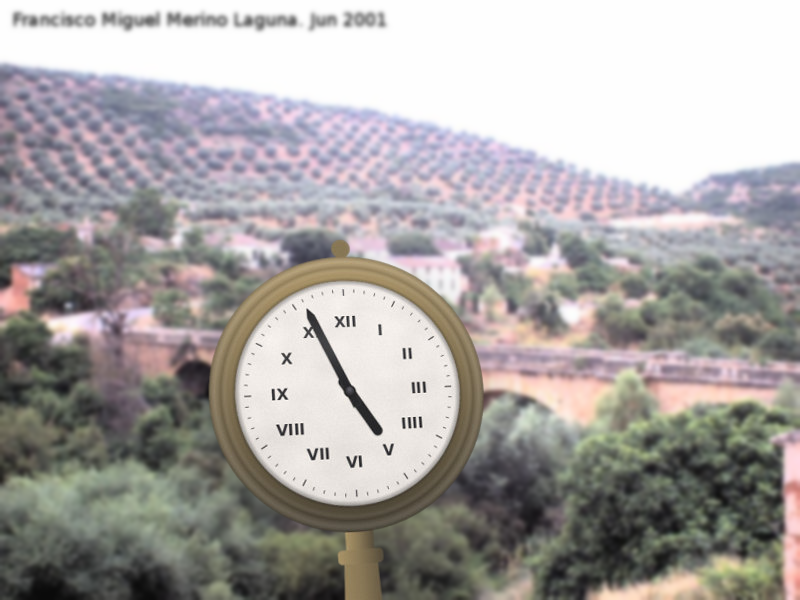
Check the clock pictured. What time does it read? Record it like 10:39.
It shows 4:56
